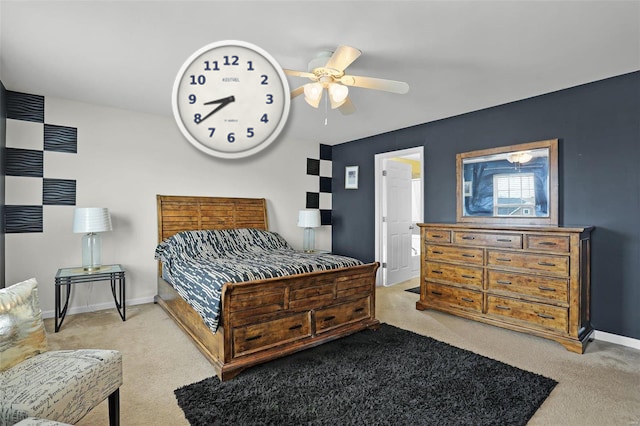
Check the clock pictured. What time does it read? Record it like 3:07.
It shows 8:39
